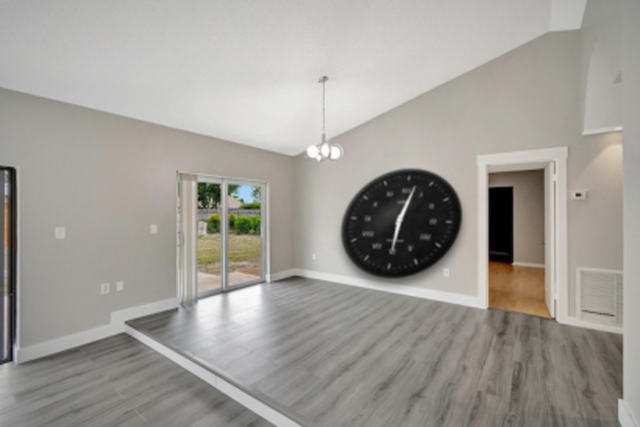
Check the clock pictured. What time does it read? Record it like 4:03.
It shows 6:02
